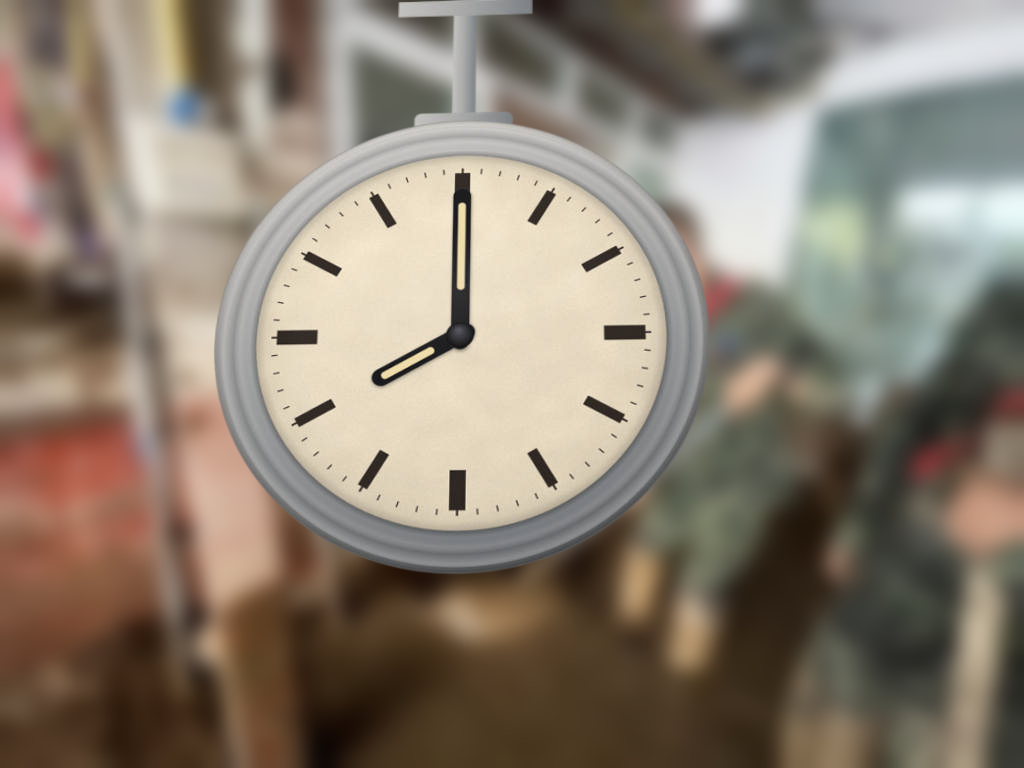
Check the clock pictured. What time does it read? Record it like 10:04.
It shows 8:00
